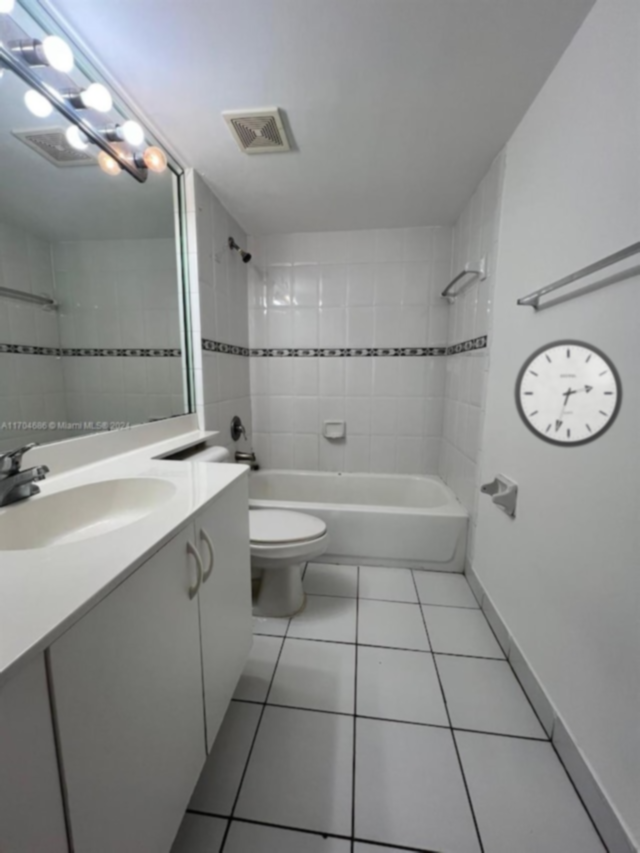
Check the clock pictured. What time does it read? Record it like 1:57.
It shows 2:33
